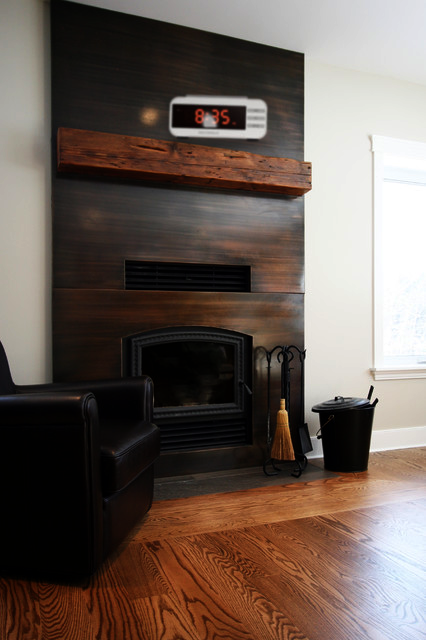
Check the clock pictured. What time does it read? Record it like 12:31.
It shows 8:35
